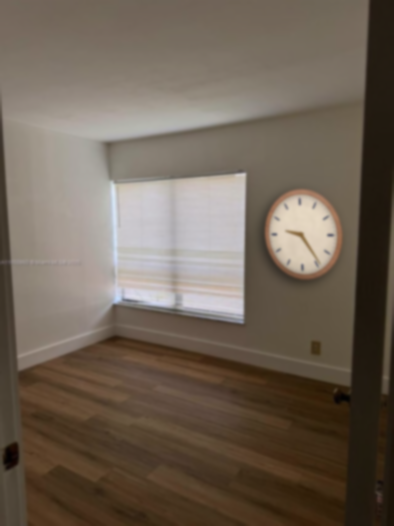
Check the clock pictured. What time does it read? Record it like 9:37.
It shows 9:24
